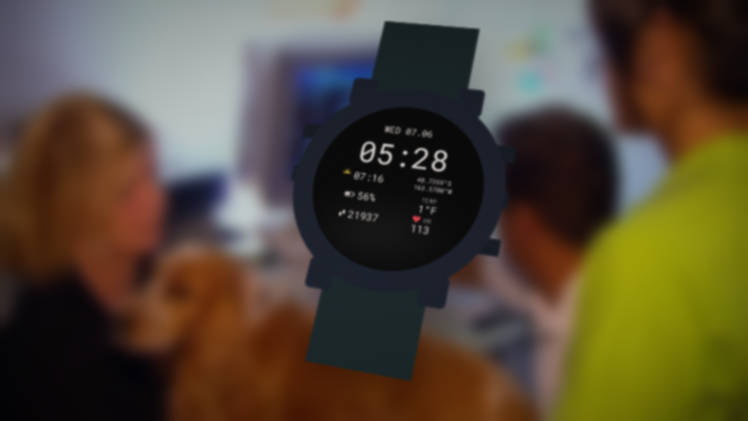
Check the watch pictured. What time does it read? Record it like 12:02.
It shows 5:28
